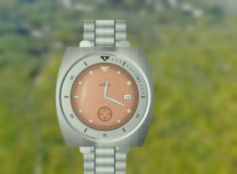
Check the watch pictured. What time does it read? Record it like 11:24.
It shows 12:19
